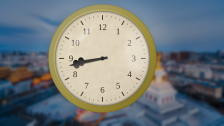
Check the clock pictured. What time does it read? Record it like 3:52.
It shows 8:43
